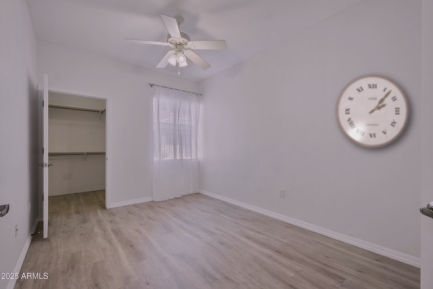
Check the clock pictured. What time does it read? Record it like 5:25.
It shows 2:07
